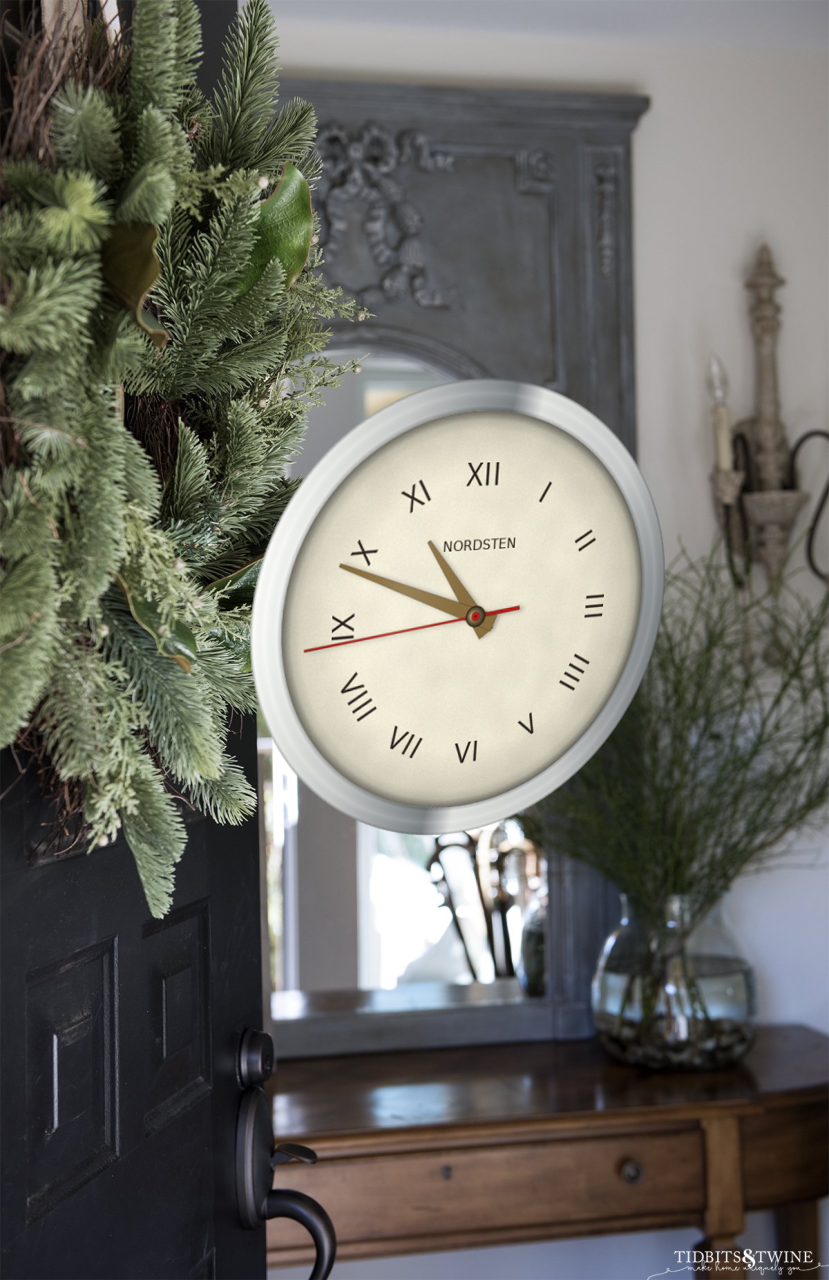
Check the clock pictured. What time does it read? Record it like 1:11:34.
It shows 10:48:44
